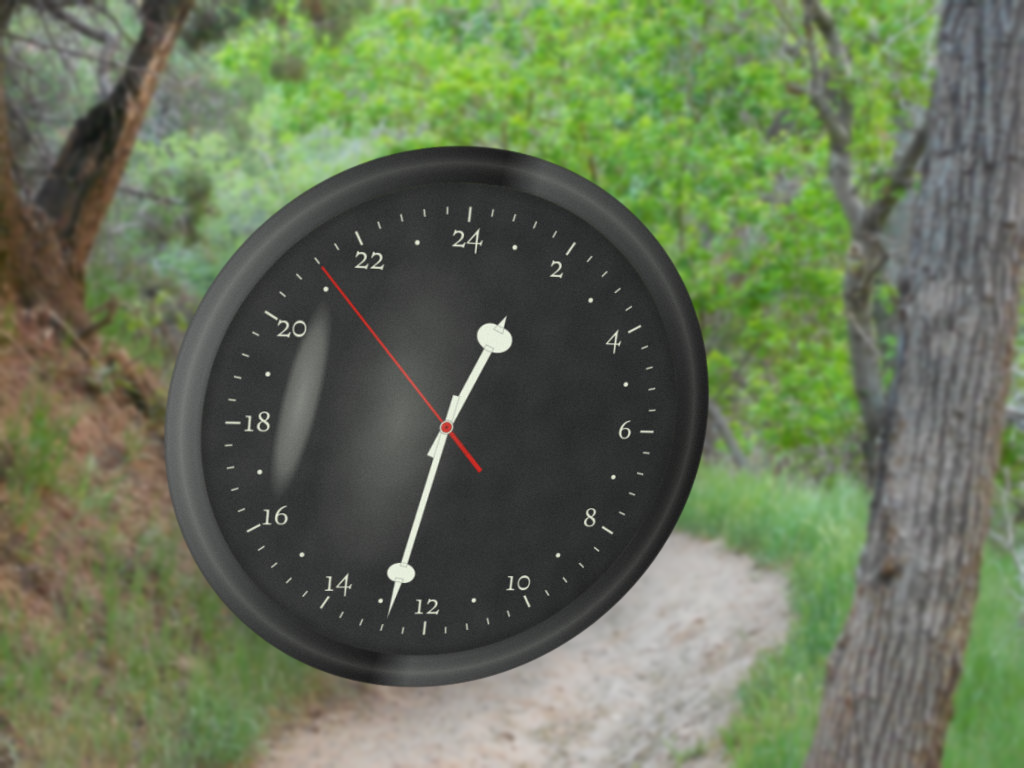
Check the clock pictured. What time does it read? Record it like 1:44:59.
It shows 1:31:53
